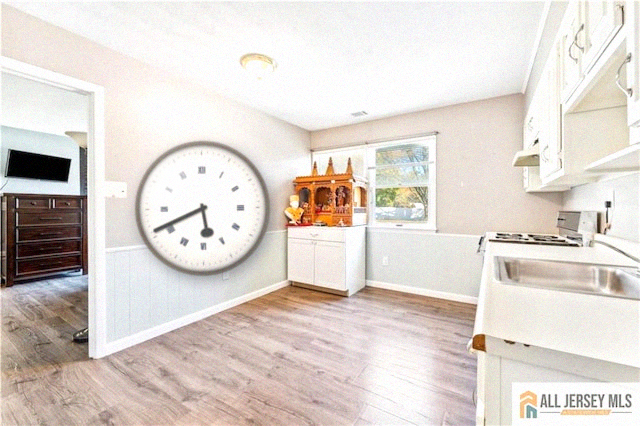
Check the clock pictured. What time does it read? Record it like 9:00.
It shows 5:41
